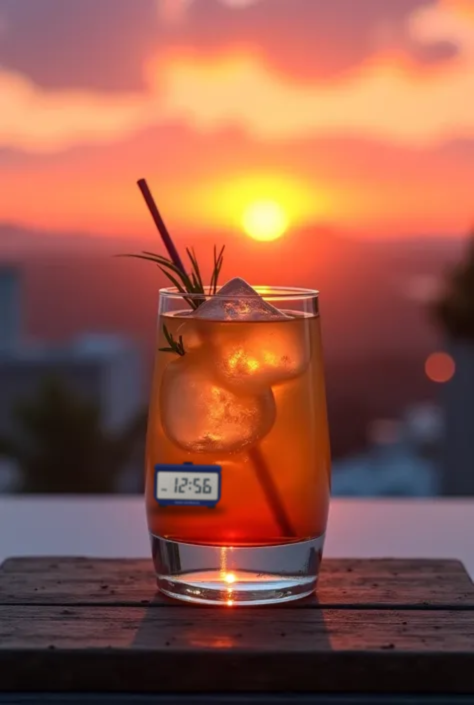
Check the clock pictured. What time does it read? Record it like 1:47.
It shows 12:56
